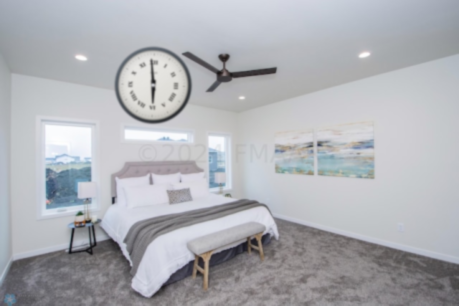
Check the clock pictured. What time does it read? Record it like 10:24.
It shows 5:59
